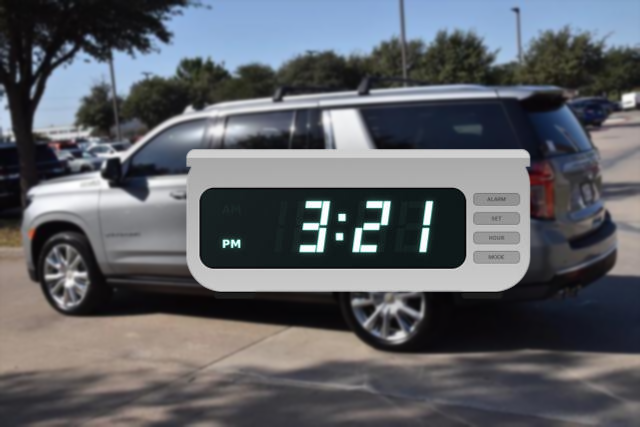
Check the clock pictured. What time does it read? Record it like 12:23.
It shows 3:21
